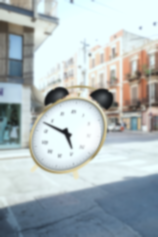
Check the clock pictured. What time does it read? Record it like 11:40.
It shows 4:48
